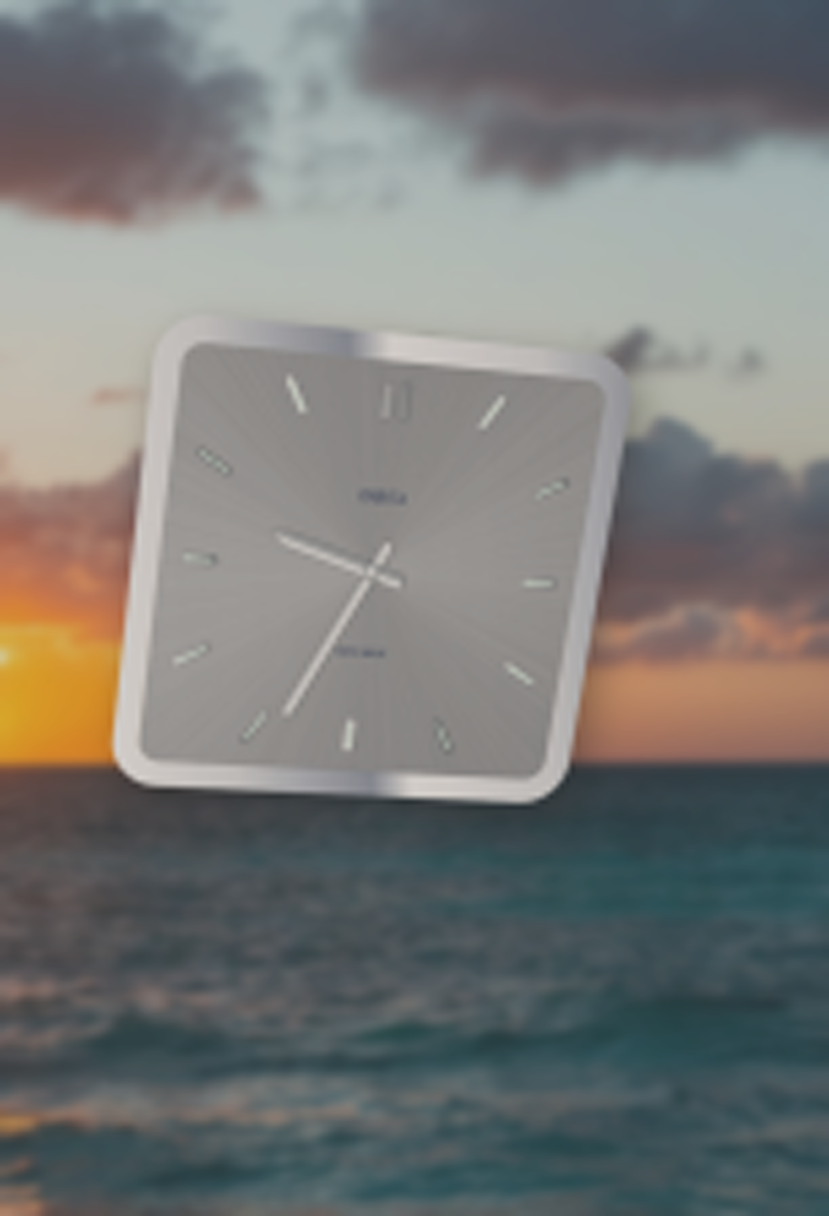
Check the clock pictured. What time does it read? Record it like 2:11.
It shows 9:34
